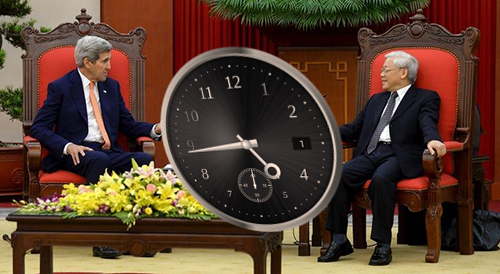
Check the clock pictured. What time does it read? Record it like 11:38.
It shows 4:44
